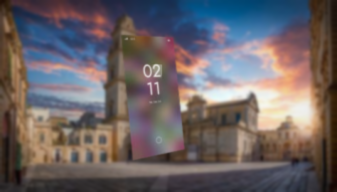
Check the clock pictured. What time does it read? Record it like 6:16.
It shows 2:11
